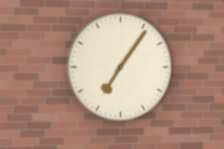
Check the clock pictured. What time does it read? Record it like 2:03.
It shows 7:06
